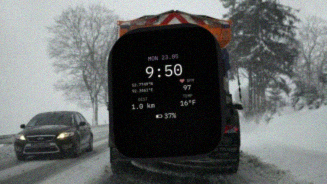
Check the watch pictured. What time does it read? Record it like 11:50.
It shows 9:50
